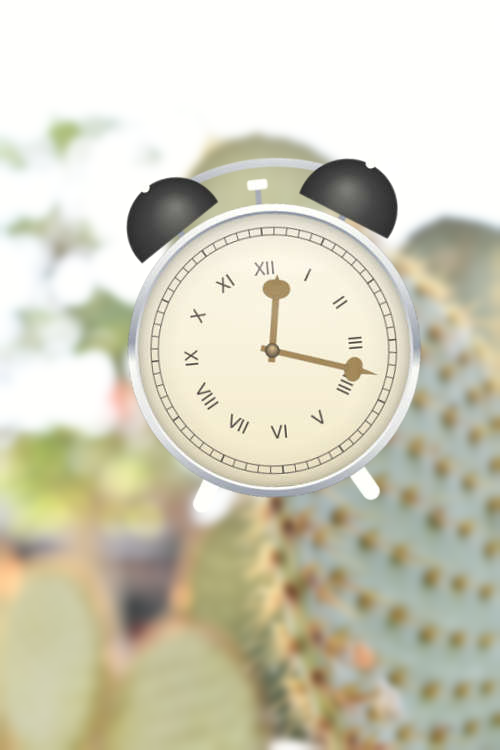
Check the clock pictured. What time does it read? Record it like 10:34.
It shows 12:18
